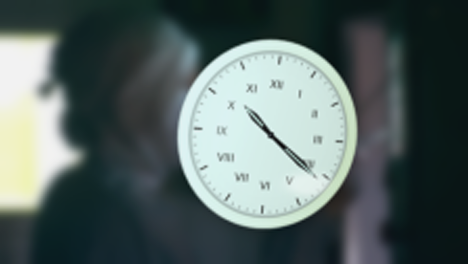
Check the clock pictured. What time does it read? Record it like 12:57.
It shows 10:21
